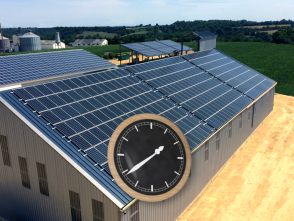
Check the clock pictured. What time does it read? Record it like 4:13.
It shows 1:39
